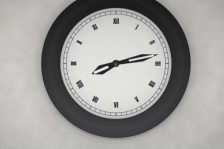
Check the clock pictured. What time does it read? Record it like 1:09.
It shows 8:13
